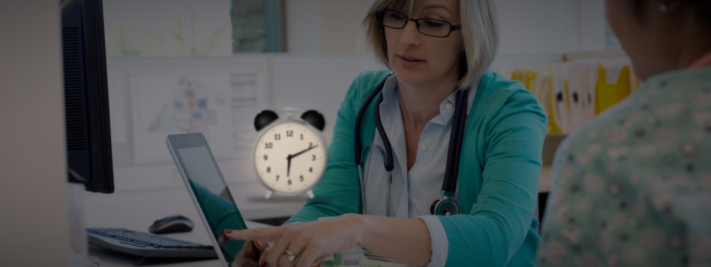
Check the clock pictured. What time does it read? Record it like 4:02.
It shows 6:11
